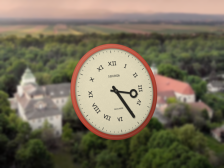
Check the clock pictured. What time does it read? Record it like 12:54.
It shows 3:25
